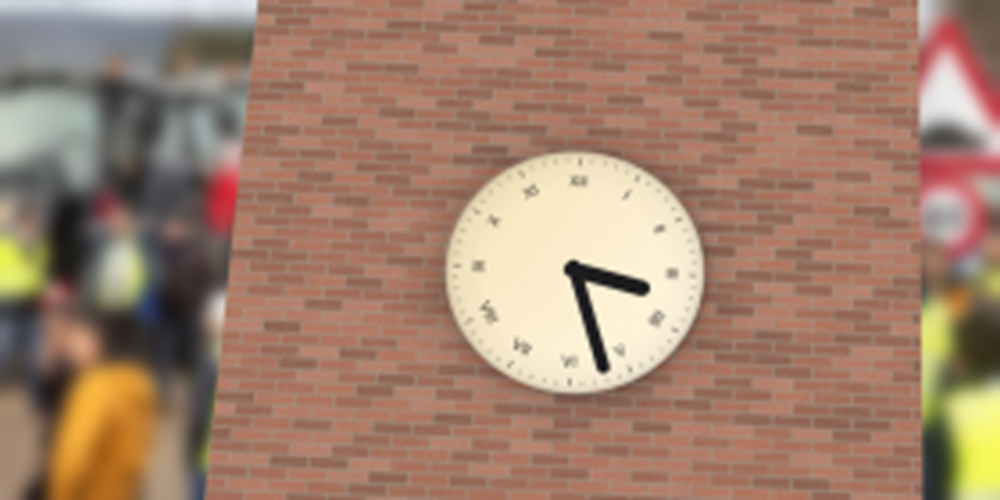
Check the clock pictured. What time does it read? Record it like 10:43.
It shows 3:27
